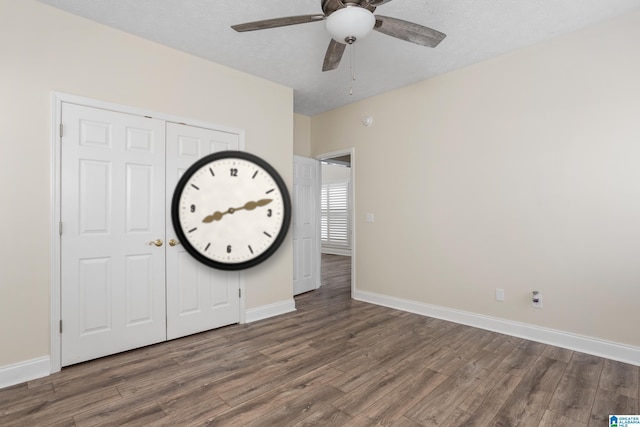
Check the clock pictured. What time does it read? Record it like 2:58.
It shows 8:12
